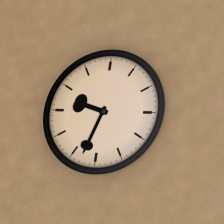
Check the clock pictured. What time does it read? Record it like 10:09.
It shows 9:33
